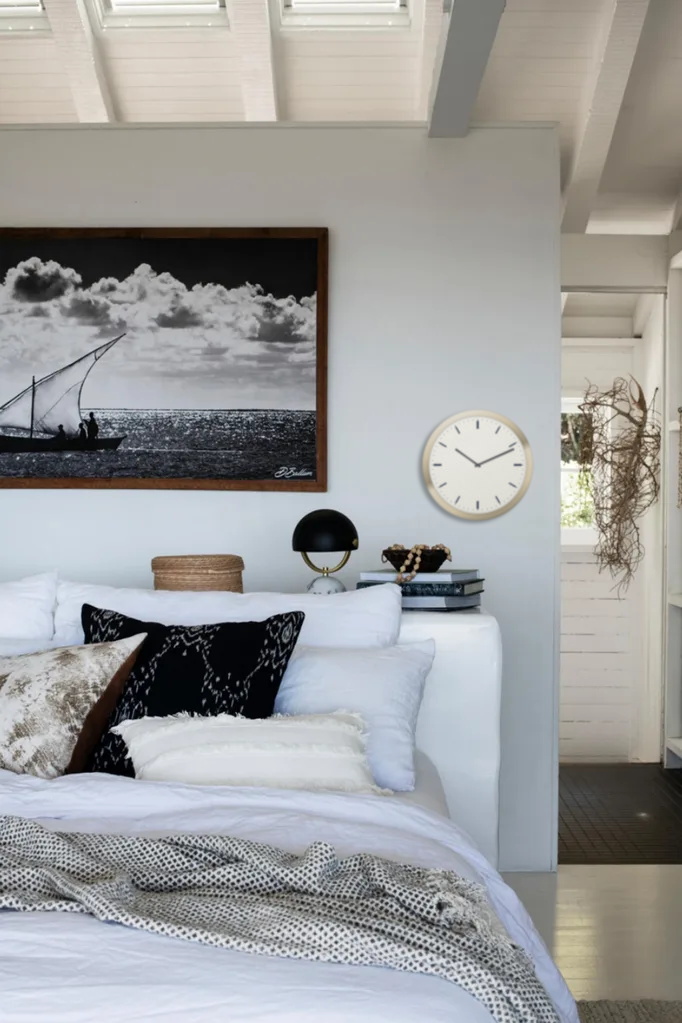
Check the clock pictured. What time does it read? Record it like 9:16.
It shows 10:11
